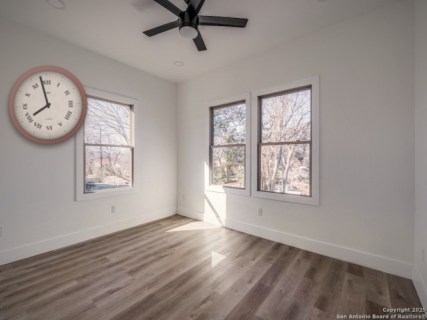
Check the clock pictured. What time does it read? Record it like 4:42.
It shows 7:58
